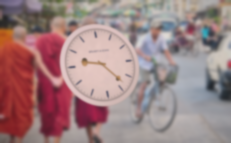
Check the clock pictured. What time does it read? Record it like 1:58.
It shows 9:23
